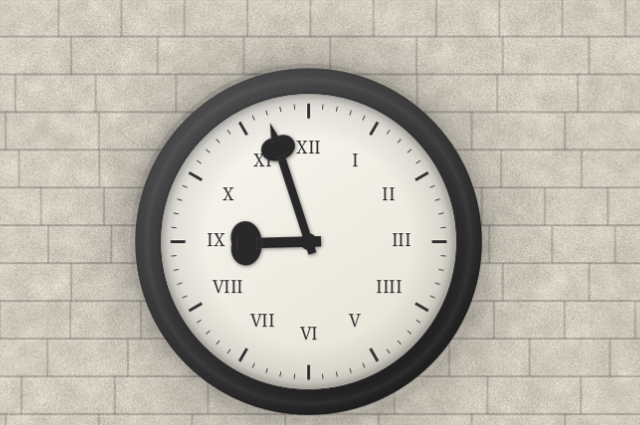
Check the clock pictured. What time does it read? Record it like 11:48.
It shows 8:57
